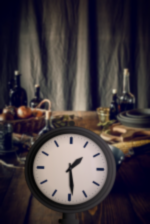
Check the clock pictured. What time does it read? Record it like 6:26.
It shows 1:29
